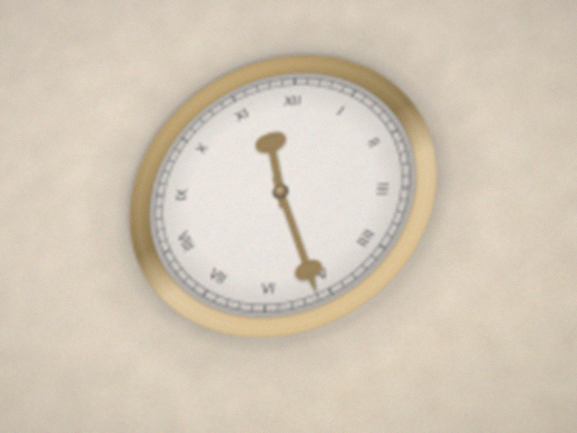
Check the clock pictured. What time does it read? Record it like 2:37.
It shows 11:26
